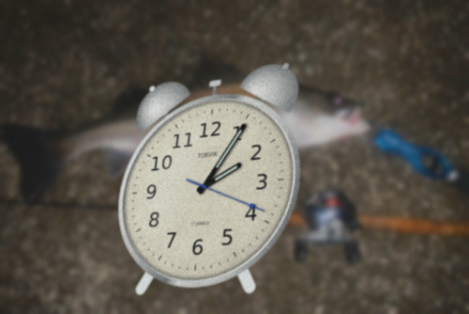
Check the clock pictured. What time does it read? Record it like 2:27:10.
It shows 2:05:19
